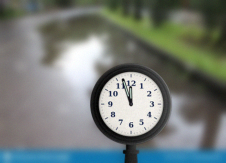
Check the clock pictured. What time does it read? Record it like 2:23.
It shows 11:57
